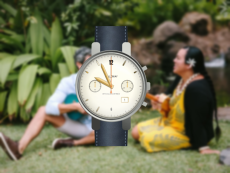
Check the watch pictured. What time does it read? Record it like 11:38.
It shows 9:56
